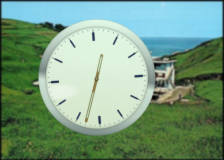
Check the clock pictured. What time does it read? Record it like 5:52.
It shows 12:33
